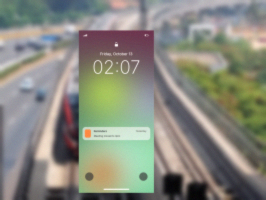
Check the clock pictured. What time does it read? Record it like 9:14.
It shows 2:07
